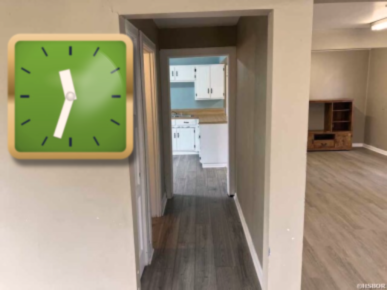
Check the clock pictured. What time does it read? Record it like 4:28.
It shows 11:33
